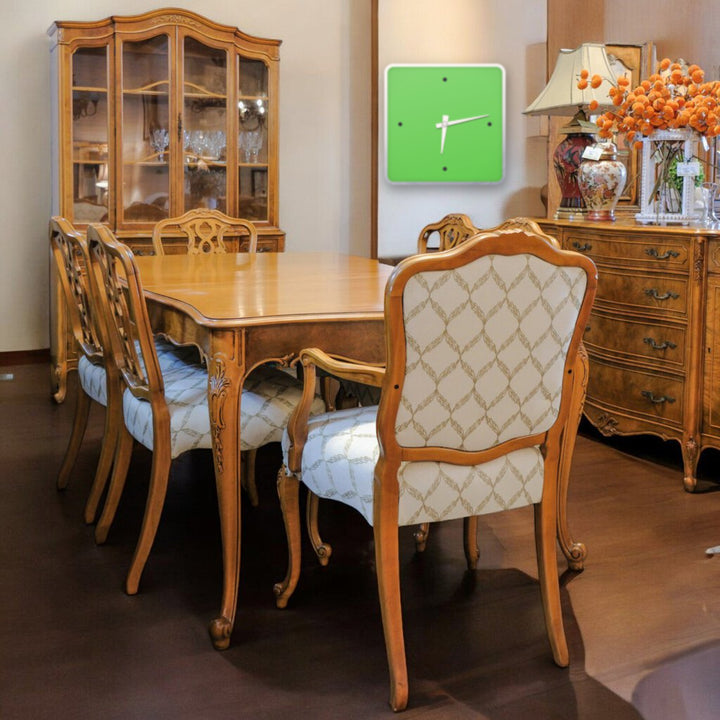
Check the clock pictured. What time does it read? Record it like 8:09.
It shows 6:13
